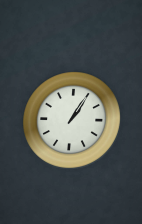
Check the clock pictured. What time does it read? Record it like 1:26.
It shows 1:05
